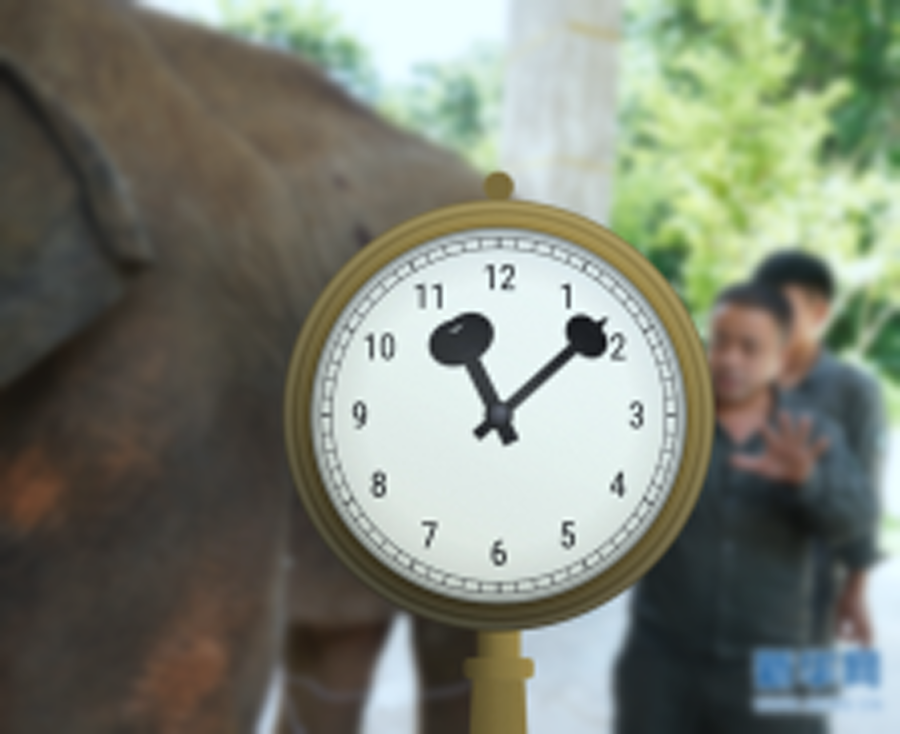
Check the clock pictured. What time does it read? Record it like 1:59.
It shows 11:08
